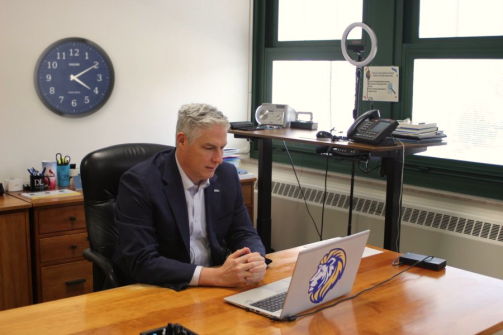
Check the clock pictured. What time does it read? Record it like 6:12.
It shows 4:10
